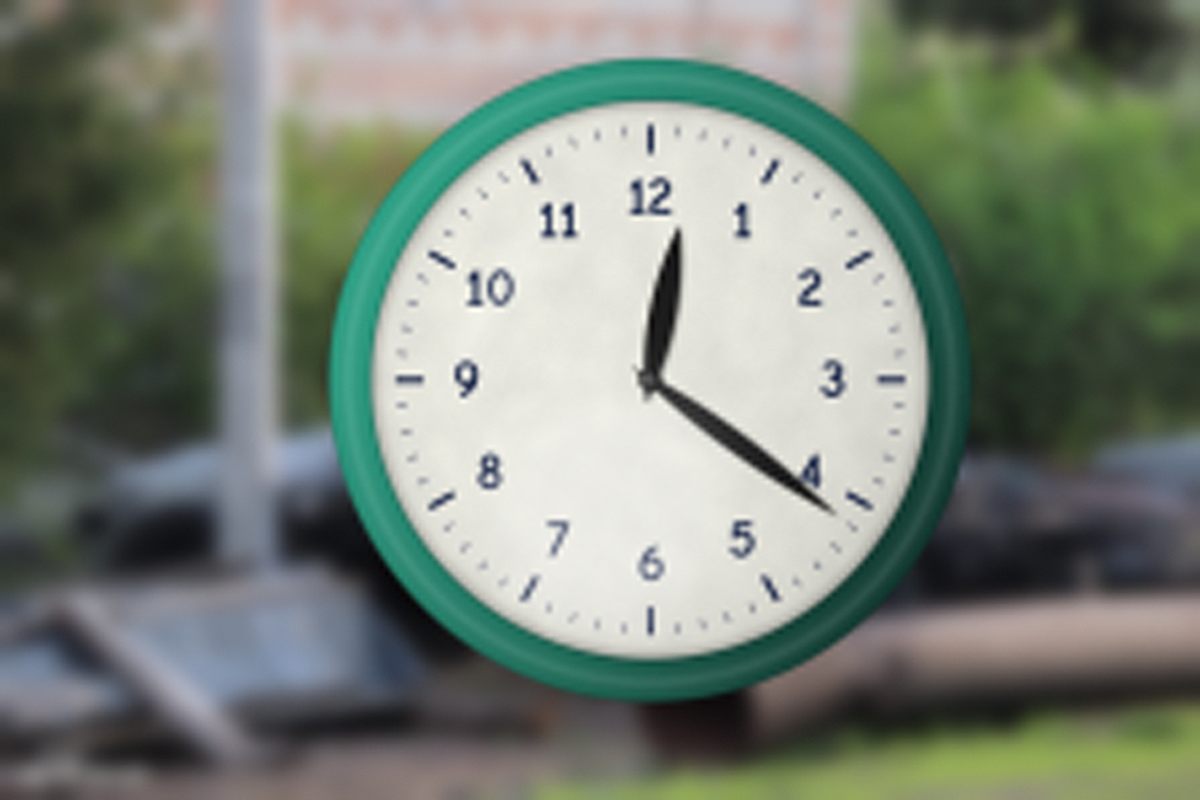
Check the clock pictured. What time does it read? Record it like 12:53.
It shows 12:21
